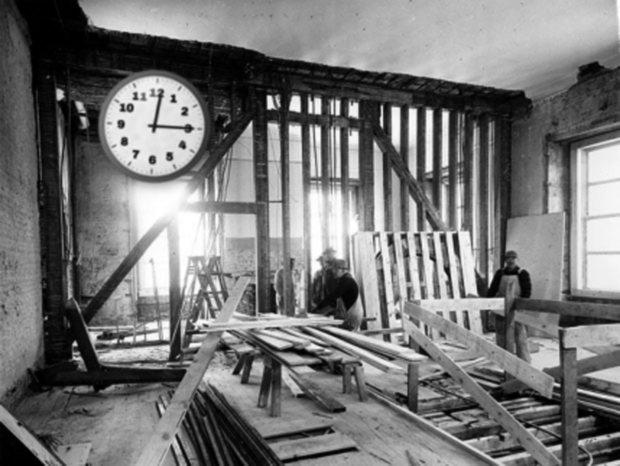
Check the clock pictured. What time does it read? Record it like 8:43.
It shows 12:15
